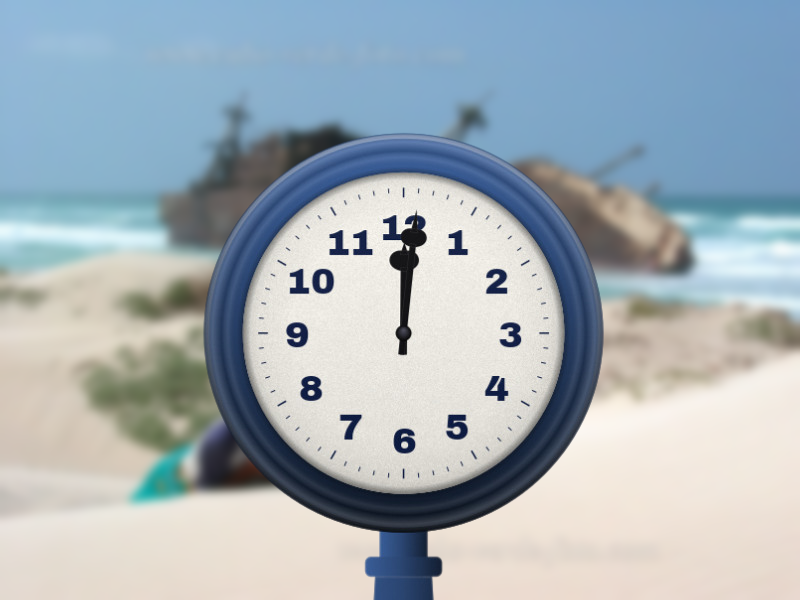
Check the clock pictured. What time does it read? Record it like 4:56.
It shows 12:01
